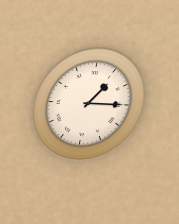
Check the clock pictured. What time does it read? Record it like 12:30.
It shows 1:15
